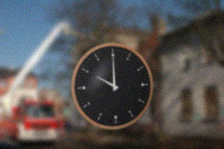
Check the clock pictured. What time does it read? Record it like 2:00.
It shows 10:00
